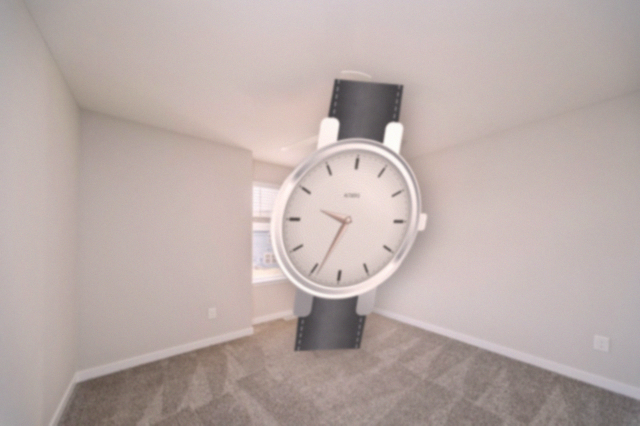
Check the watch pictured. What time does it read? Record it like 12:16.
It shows 9:34
